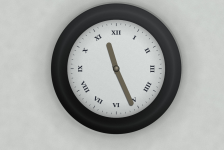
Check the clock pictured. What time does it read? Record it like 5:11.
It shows 11:26
